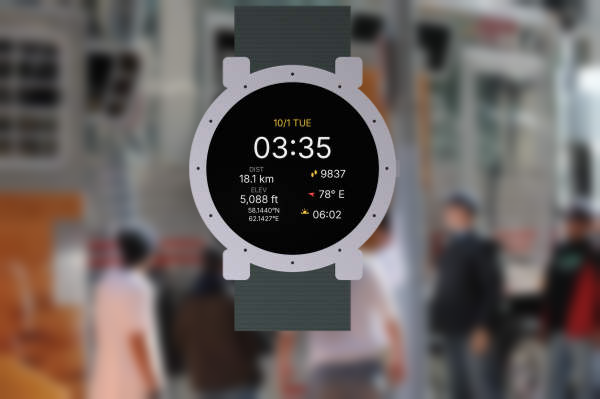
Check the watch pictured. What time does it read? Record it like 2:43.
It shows 3:35
